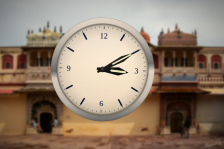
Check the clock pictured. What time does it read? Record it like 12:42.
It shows 3:10
